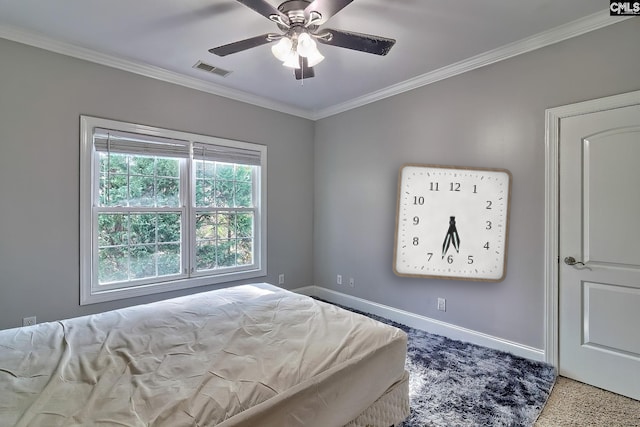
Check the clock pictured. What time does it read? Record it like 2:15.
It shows 5:32
